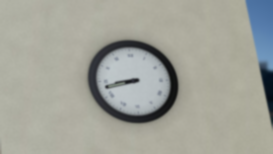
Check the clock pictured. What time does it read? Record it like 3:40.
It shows 8:43
